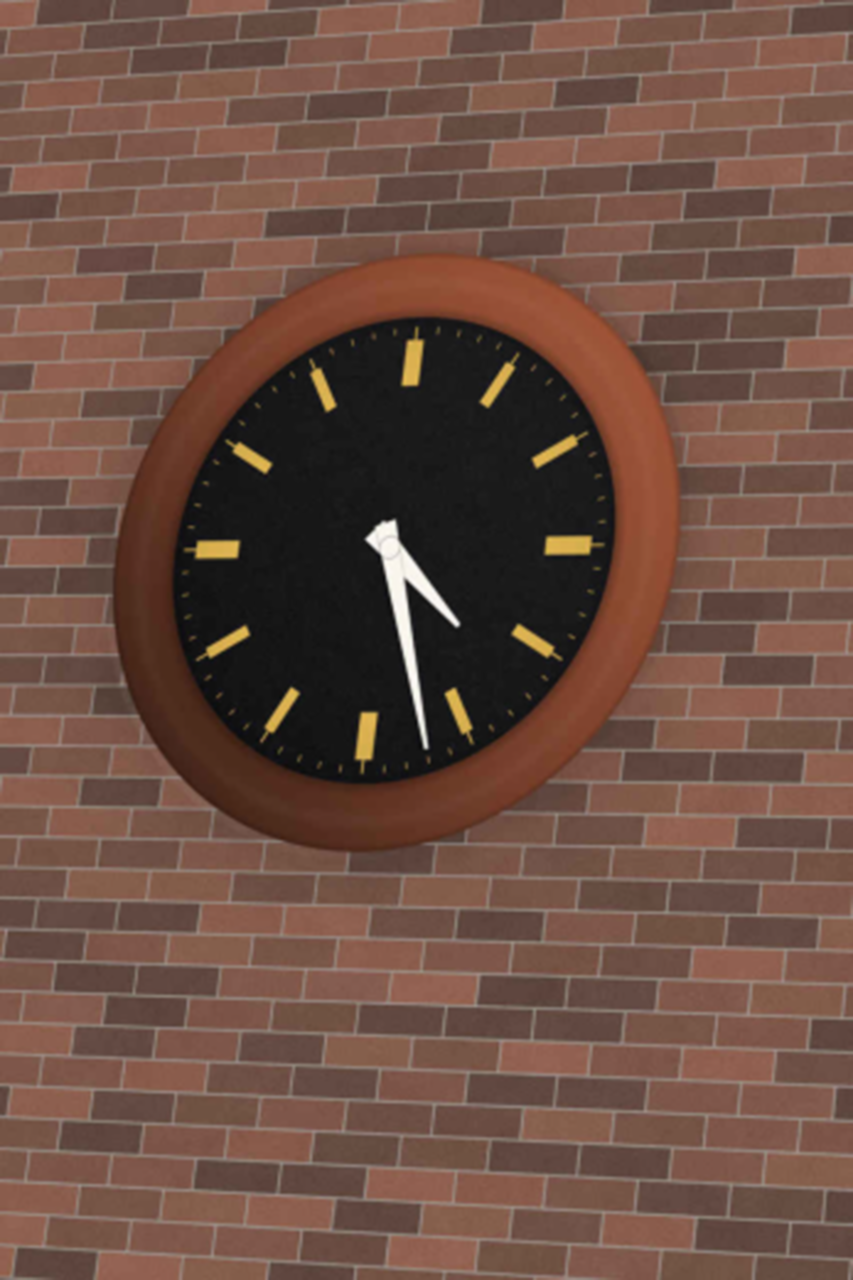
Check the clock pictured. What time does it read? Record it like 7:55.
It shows 4:27
